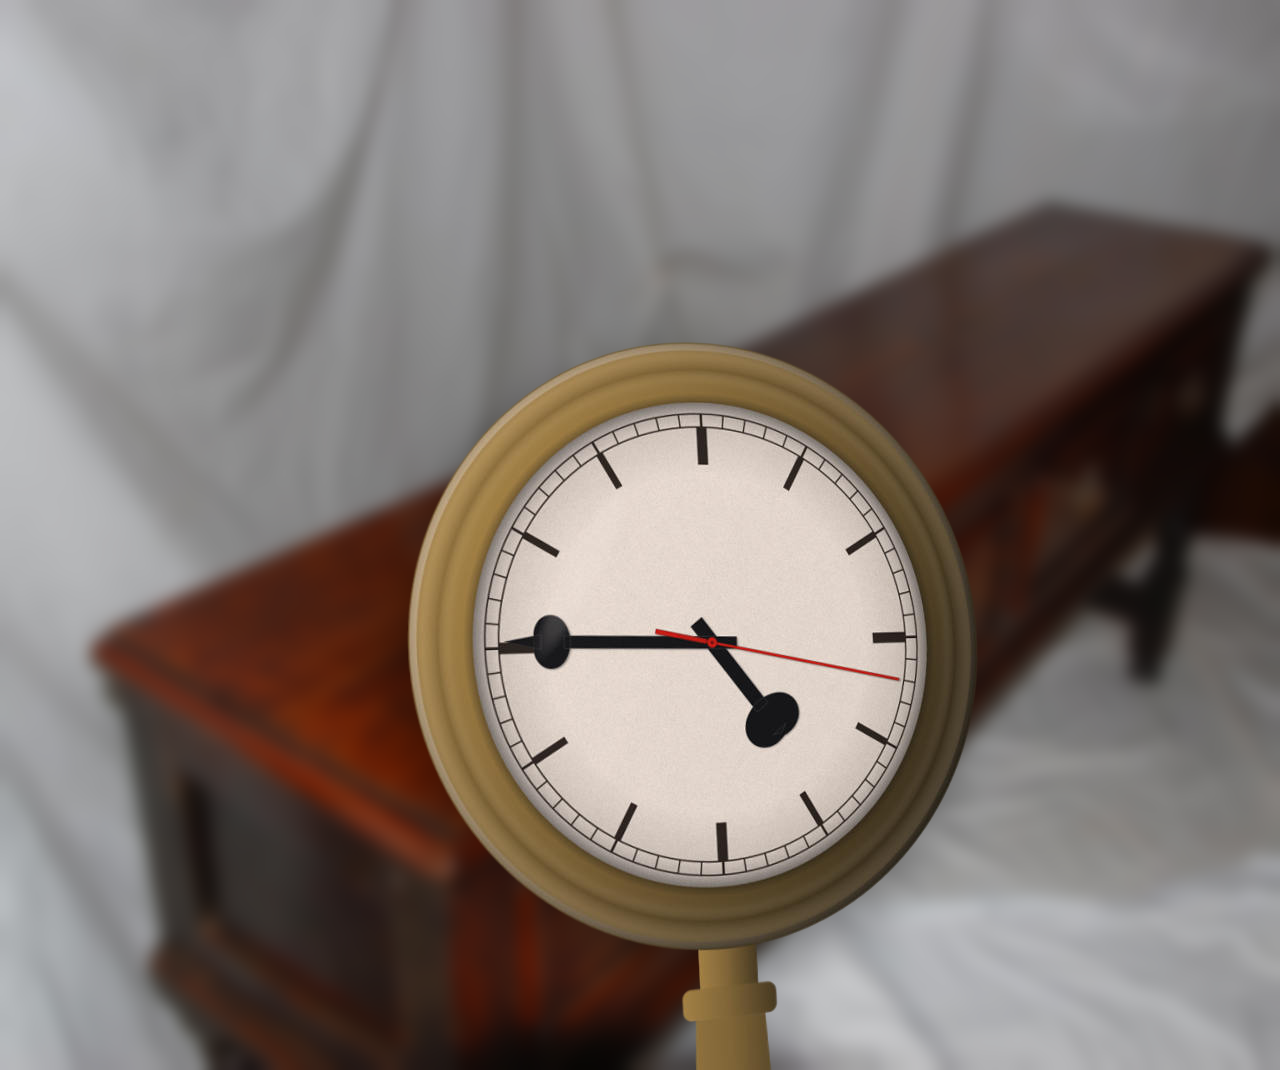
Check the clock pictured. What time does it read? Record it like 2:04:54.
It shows 4:45:17
